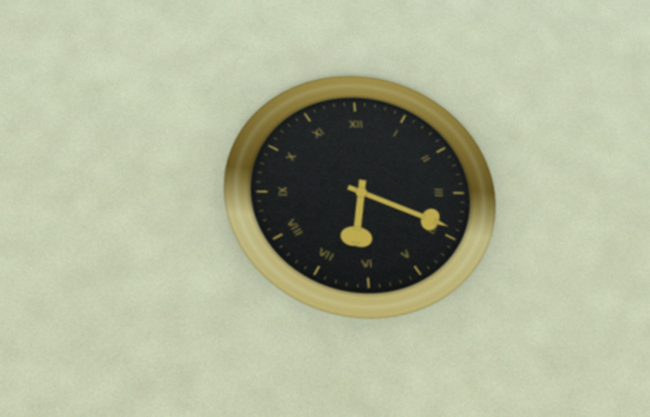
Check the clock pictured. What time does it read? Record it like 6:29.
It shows 6:19
